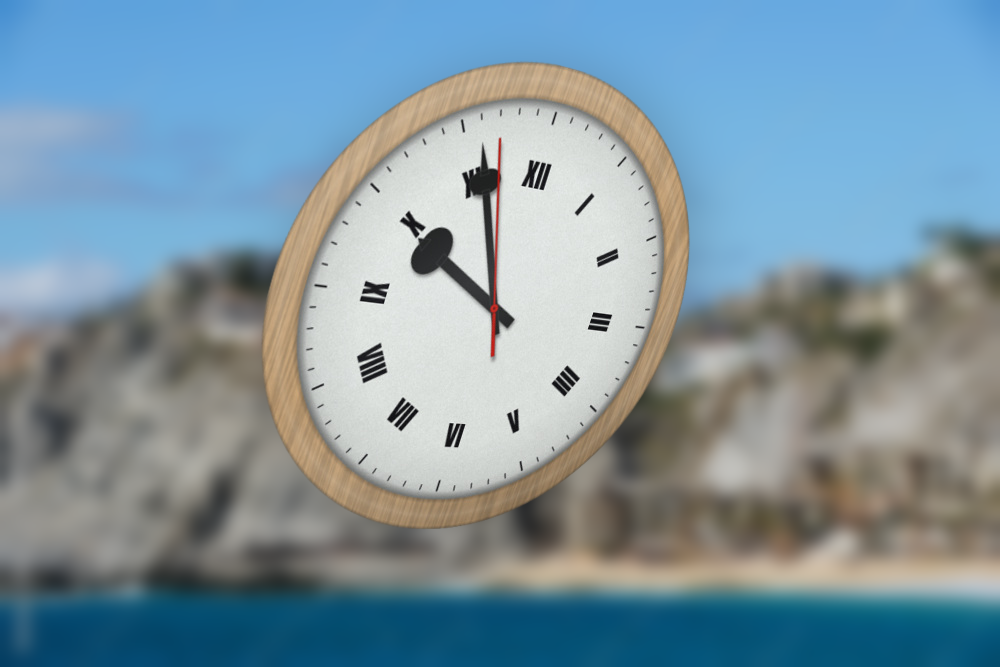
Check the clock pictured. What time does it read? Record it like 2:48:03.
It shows 9:55:57
